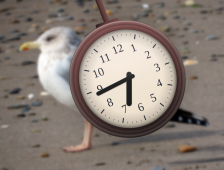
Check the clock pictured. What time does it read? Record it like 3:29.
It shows 6:44
